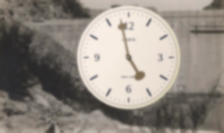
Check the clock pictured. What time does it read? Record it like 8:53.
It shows 4:58
